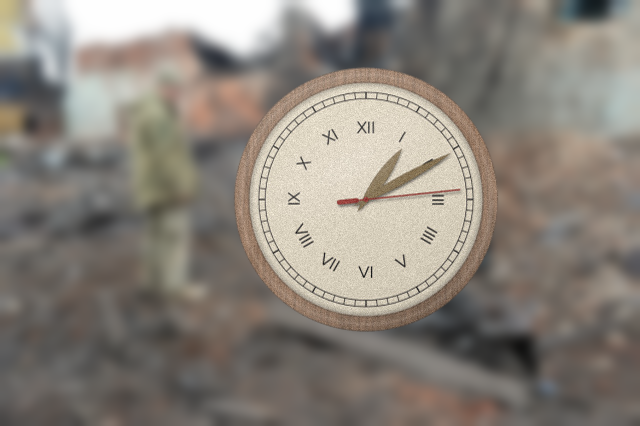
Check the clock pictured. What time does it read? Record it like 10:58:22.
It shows 1:10:14
